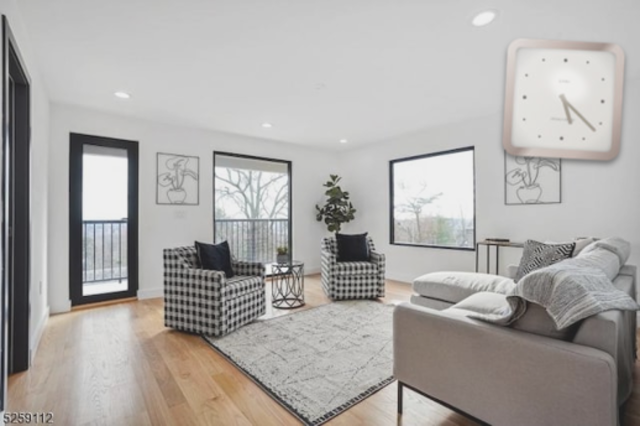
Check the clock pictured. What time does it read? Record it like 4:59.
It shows 5:22
